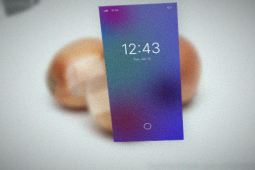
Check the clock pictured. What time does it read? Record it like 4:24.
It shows 12:43
